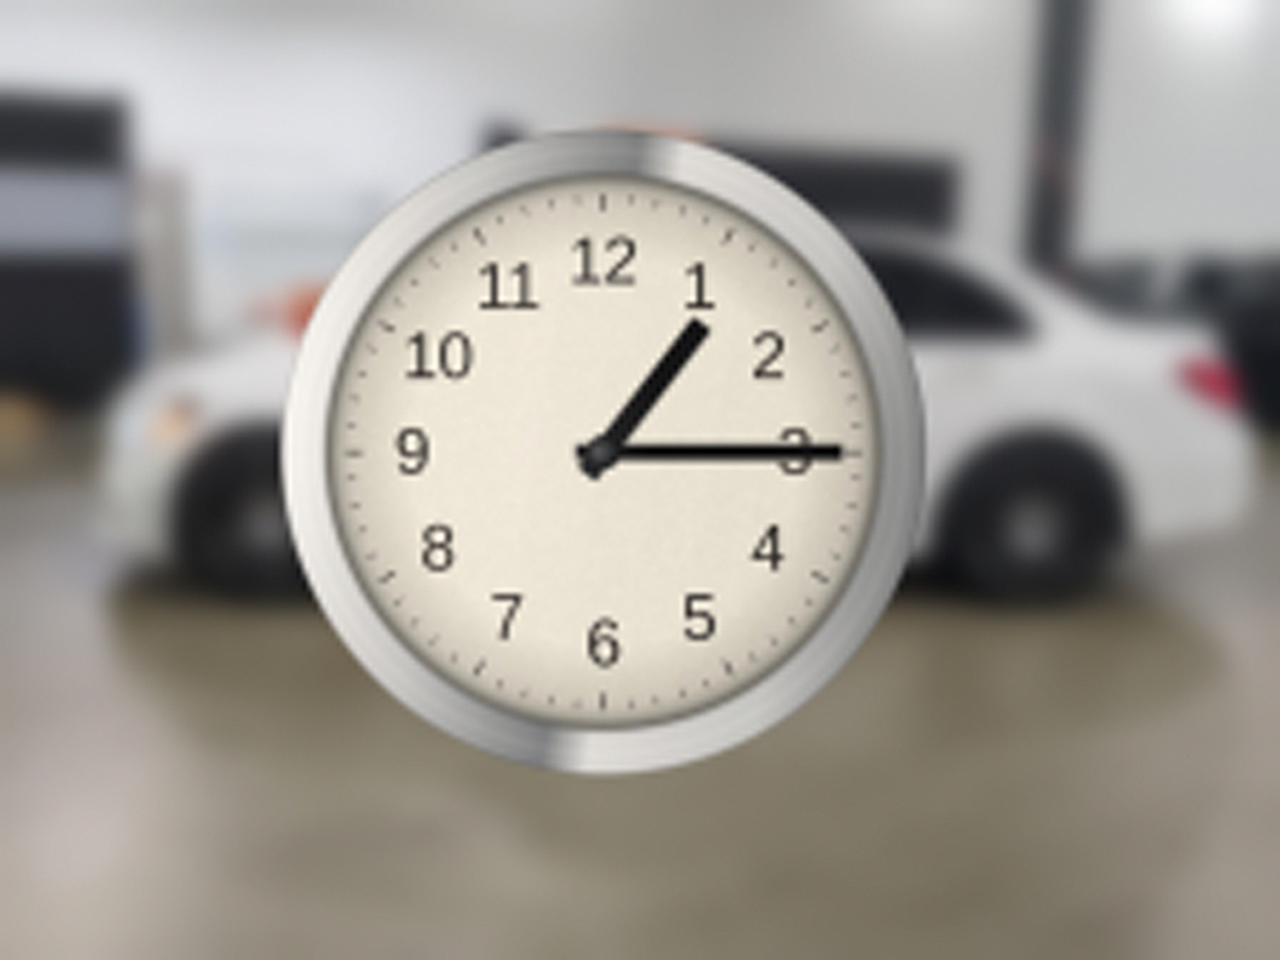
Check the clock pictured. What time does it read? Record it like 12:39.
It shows 1:15
